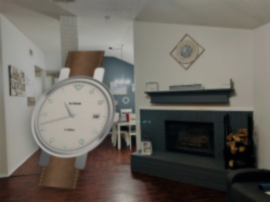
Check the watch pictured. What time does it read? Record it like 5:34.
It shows 10:42
